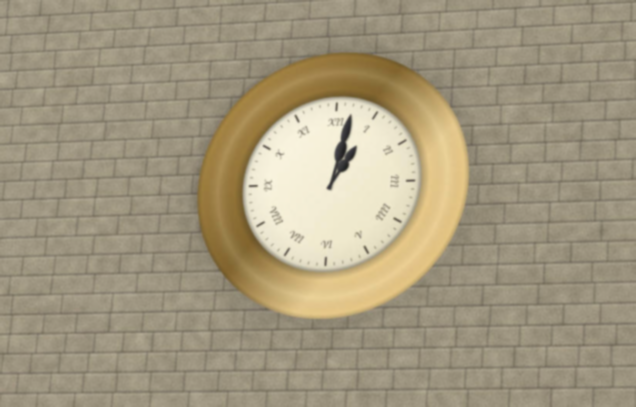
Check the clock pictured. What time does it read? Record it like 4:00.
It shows 1:02
